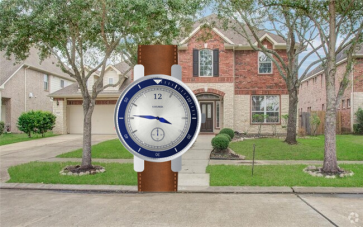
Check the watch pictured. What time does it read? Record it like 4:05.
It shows 3:46
